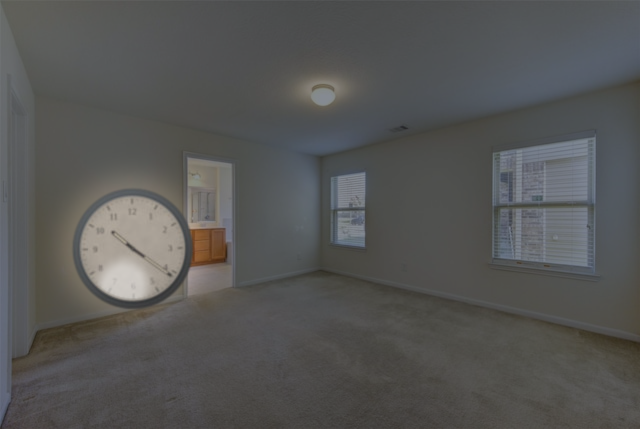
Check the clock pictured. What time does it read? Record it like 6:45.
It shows 10:21
